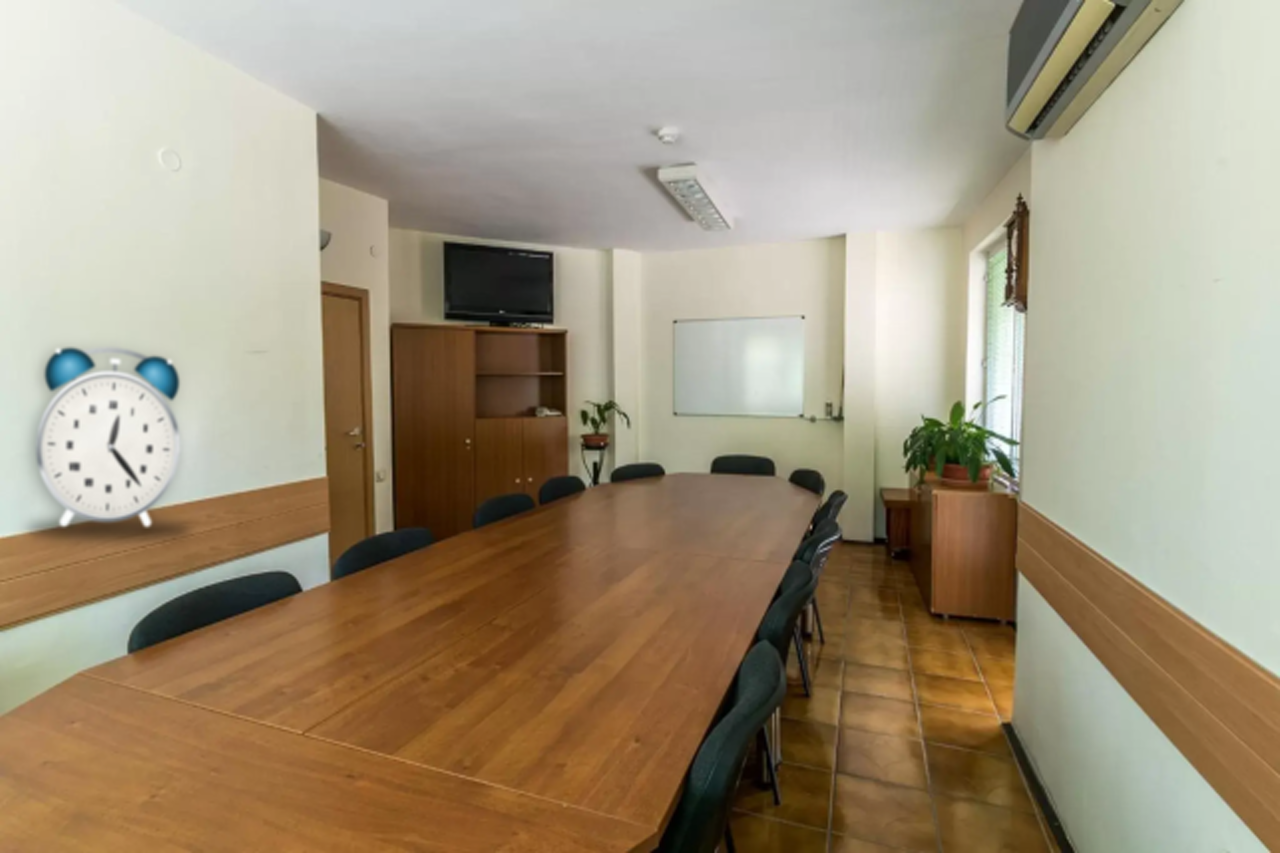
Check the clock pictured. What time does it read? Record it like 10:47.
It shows 12:23
